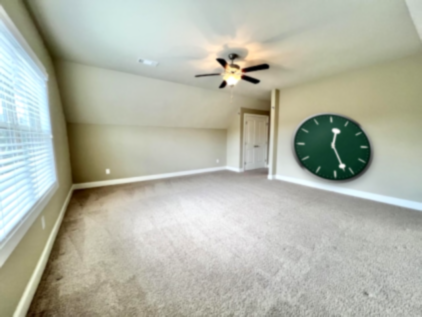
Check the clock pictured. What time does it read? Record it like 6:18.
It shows 12:27
